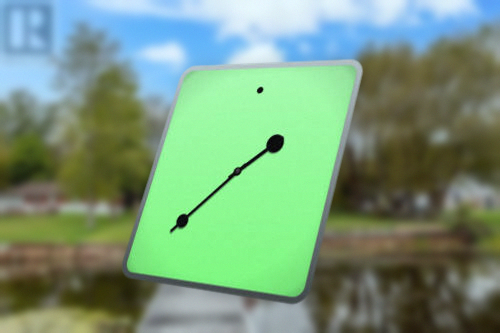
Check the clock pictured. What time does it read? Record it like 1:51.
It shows 1:37
